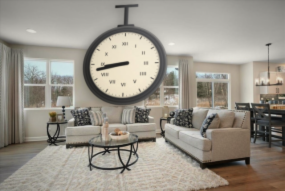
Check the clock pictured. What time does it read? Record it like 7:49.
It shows 8:43
